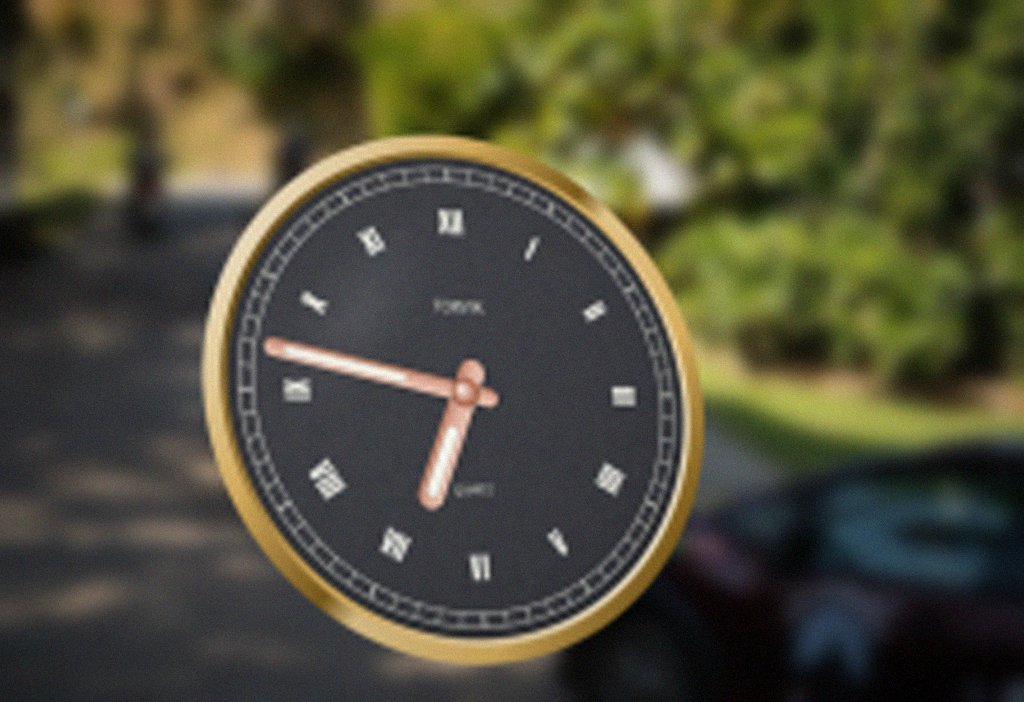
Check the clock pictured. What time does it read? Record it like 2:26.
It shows 6:47
